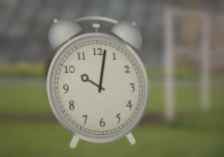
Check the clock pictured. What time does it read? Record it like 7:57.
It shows 10:02
